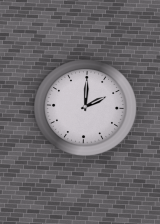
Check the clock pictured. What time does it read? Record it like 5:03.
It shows 2:00
